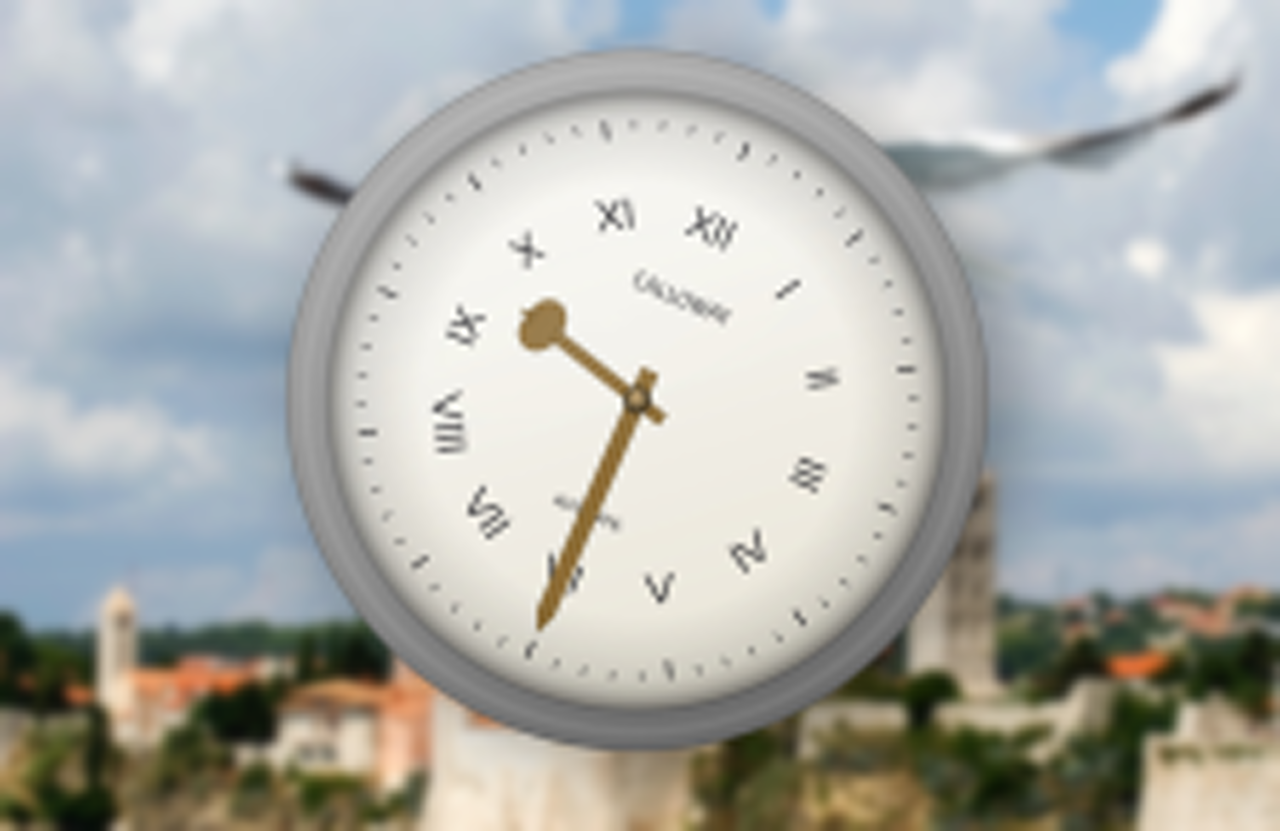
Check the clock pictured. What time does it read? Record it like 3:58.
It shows 9:30
